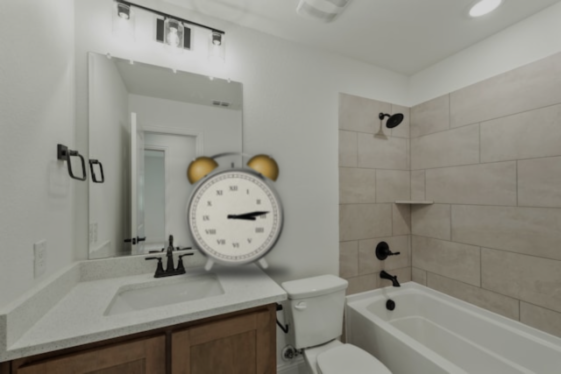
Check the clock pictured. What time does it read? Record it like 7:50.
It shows 3:14
